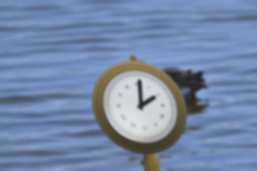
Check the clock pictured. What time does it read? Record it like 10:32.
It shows 2:01
